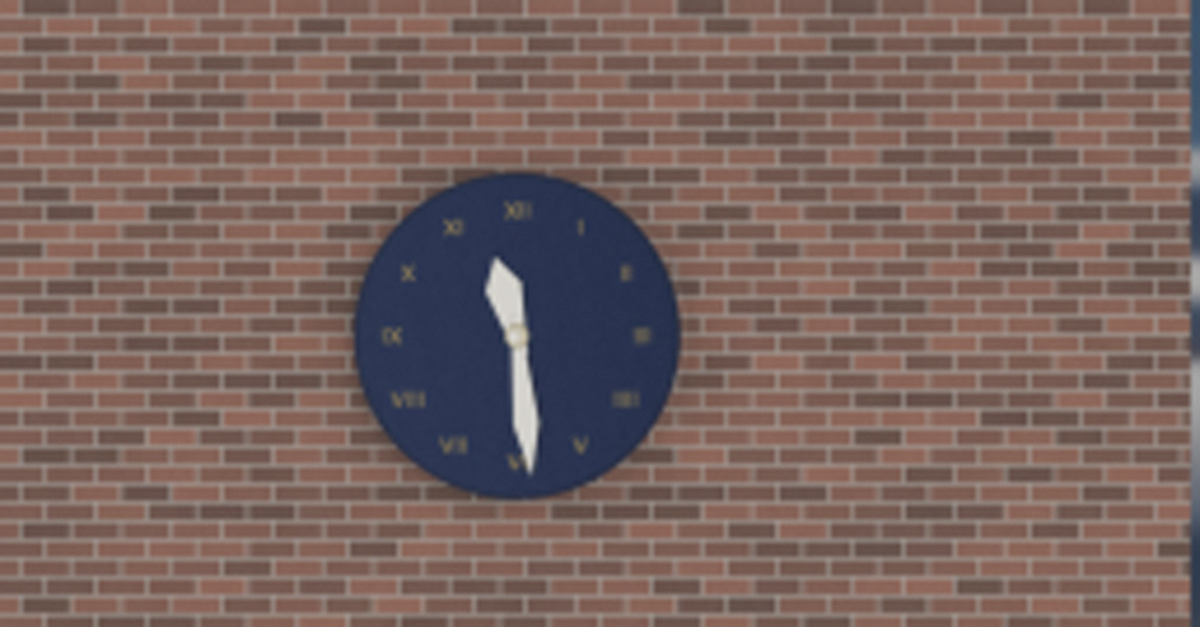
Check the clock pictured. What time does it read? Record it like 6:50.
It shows 11:29
